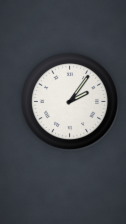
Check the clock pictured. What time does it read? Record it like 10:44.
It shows 2:06
